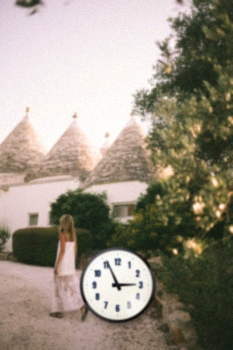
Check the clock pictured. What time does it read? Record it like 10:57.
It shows 2:56
